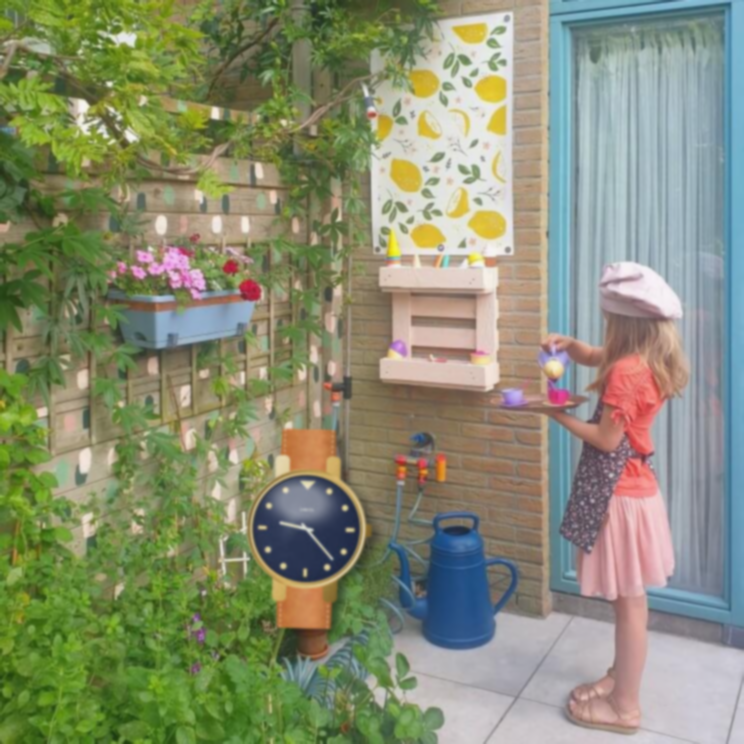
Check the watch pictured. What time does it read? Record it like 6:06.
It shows 9:23
